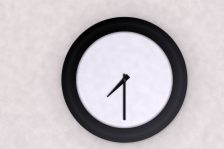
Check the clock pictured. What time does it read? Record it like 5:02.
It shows 7:30
